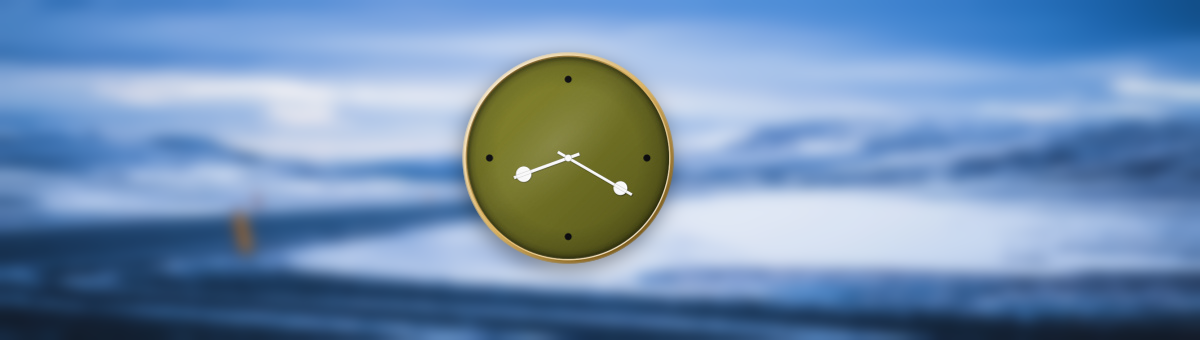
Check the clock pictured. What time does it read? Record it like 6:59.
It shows 8:20
